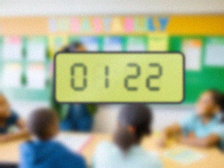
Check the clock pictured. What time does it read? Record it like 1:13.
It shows 1:22
